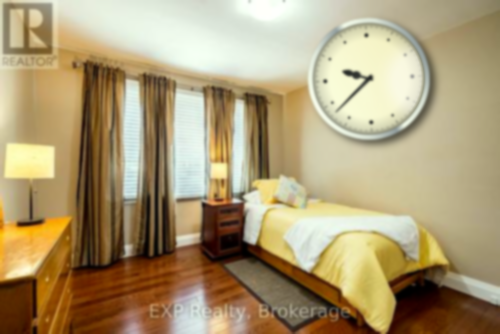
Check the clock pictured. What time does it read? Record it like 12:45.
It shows 9:38
